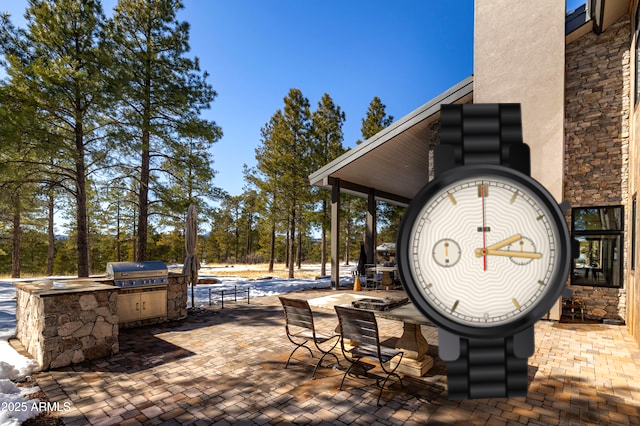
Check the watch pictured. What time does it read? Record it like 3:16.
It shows 2:16
